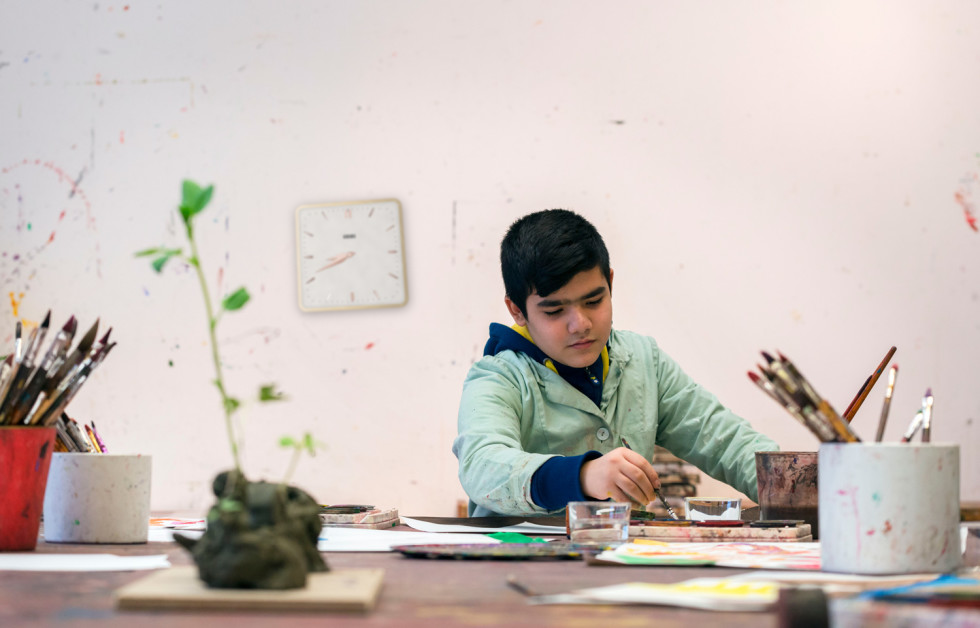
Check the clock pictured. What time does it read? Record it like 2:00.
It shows 8:41
